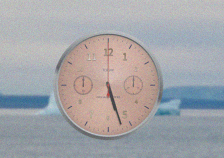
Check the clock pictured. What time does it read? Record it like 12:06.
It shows 5:27
